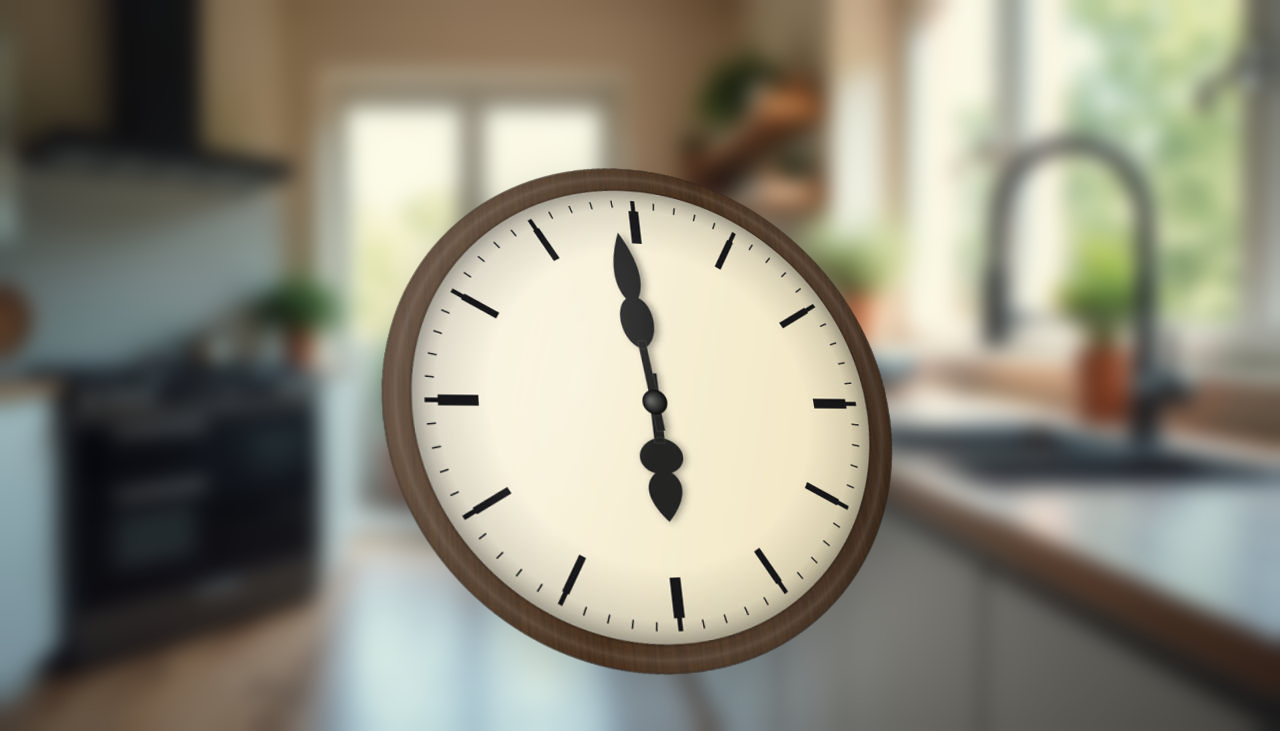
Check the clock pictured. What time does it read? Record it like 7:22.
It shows 5:59
